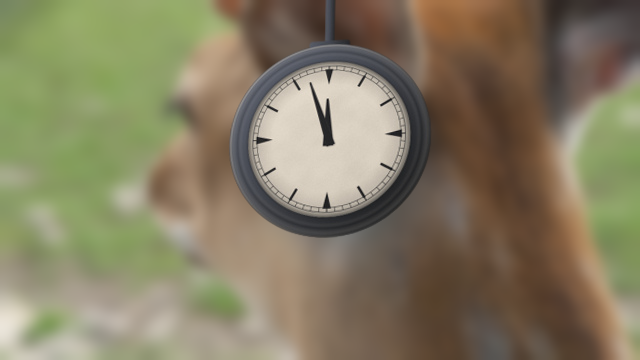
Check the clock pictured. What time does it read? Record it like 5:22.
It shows 11:57
